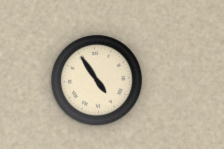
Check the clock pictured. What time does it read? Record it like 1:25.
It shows 4:55
